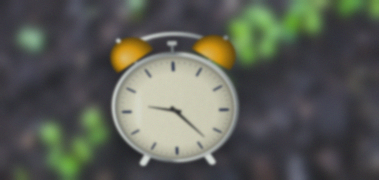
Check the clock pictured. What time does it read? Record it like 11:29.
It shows 9:23
